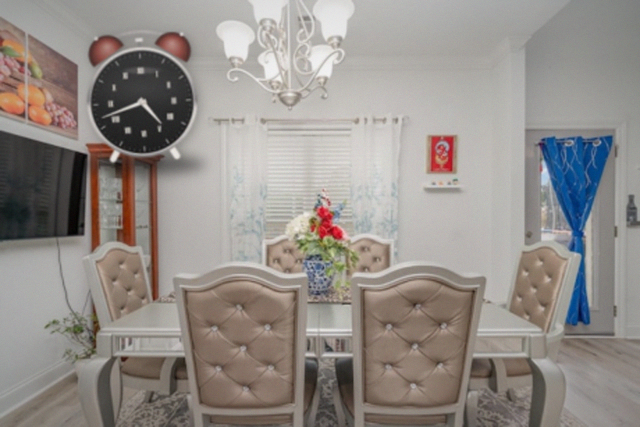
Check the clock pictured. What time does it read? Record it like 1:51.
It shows 4:42
